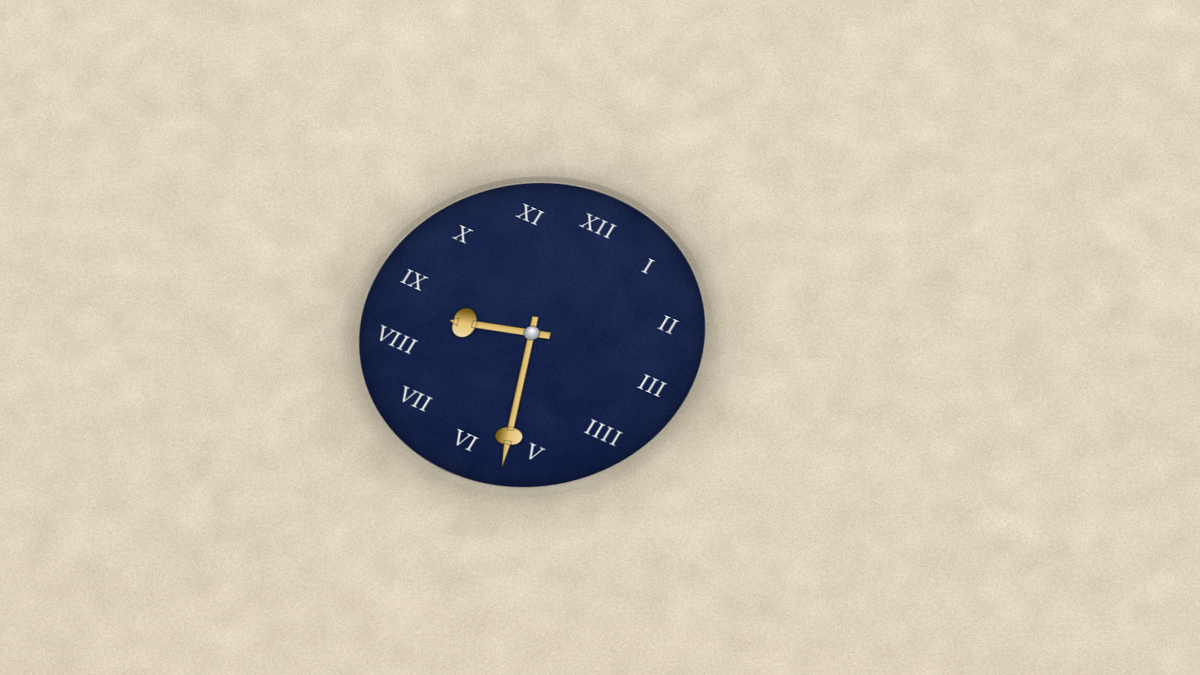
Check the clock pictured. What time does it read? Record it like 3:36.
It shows 8:27
